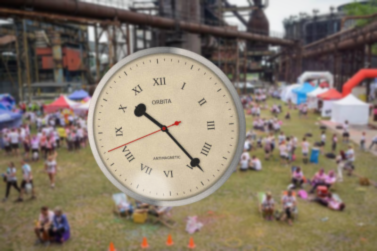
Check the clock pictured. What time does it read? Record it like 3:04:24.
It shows 10:23:42
